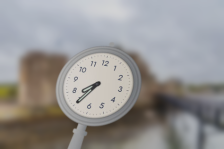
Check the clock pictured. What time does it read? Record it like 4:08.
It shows 7:35
